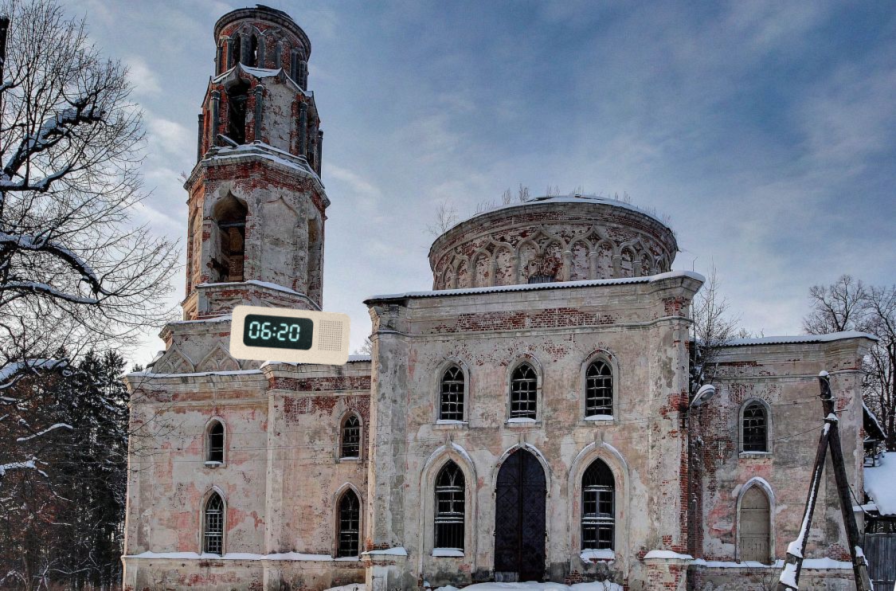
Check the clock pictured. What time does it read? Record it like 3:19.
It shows 6:20
